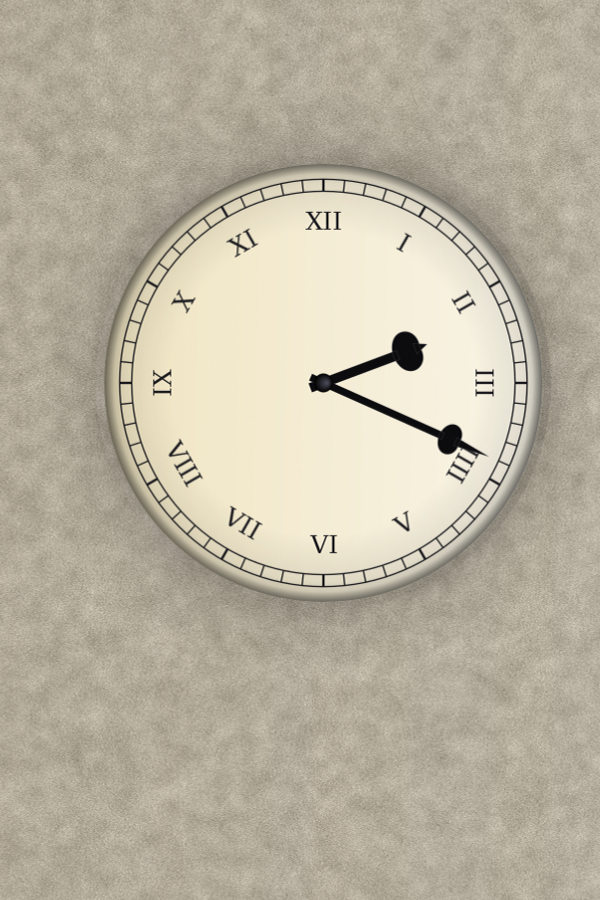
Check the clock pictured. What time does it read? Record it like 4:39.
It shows 2:19
